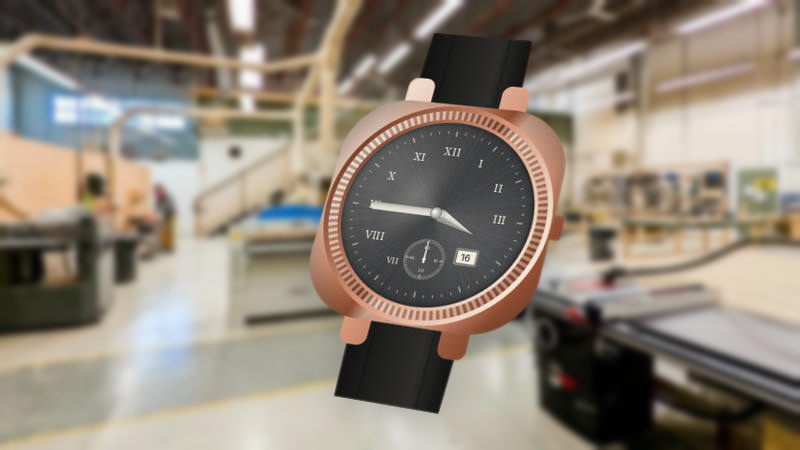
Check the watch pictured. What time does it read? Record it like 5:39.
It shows 3:45
